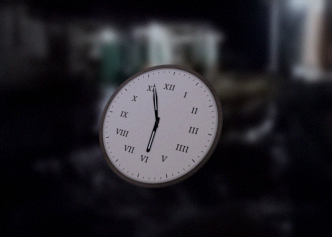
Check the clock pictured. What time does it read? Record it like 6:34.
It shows 5:56
